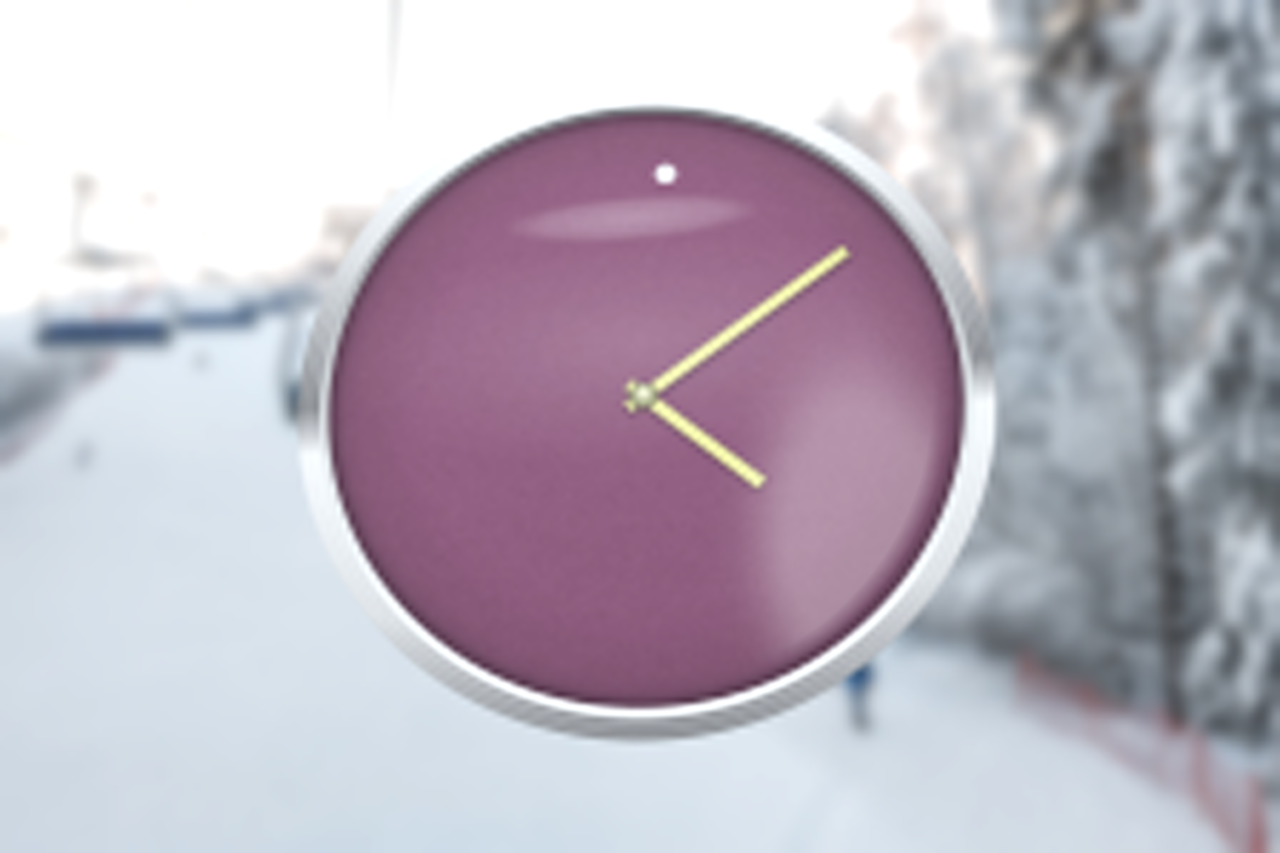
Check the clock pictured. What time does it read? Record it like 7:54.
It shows 4:08
